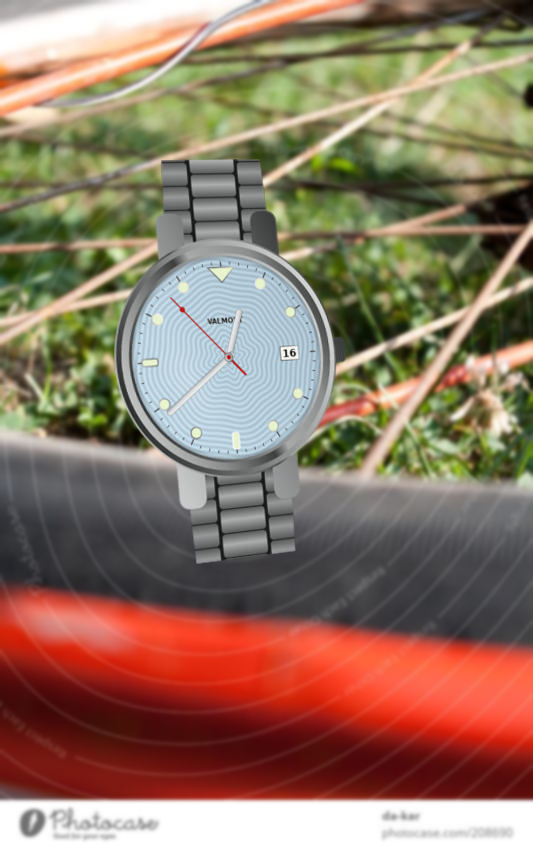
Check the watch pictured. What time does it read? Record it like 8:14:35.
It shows 12:38:53
